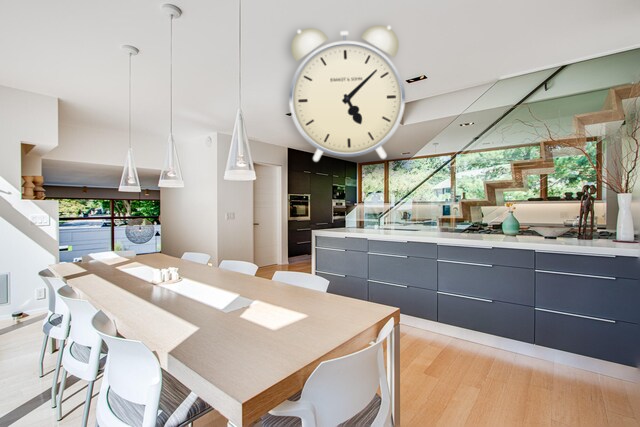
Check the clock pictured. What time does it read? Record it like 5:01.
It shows 5:08
